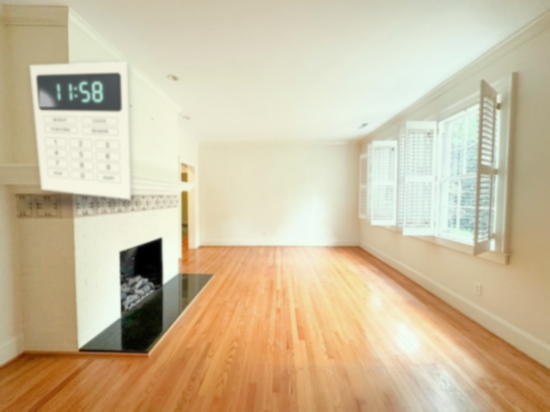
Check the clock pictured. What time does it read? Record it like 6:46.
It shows 11:58
